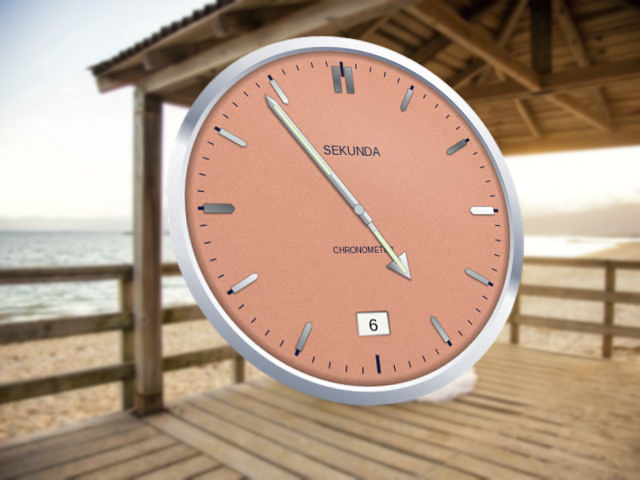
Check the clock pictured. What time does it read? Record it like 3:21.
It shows 4:54
